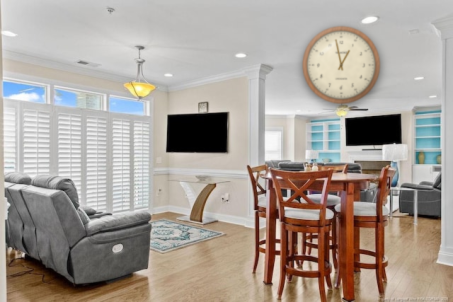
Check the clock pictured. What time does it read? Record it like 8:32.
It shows 12:58
